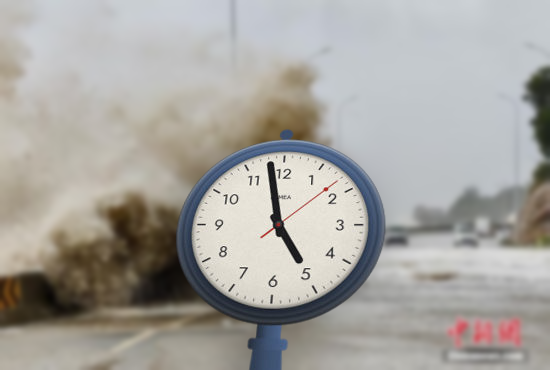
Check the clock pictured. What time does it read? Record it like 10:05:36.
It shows 4:58:08
